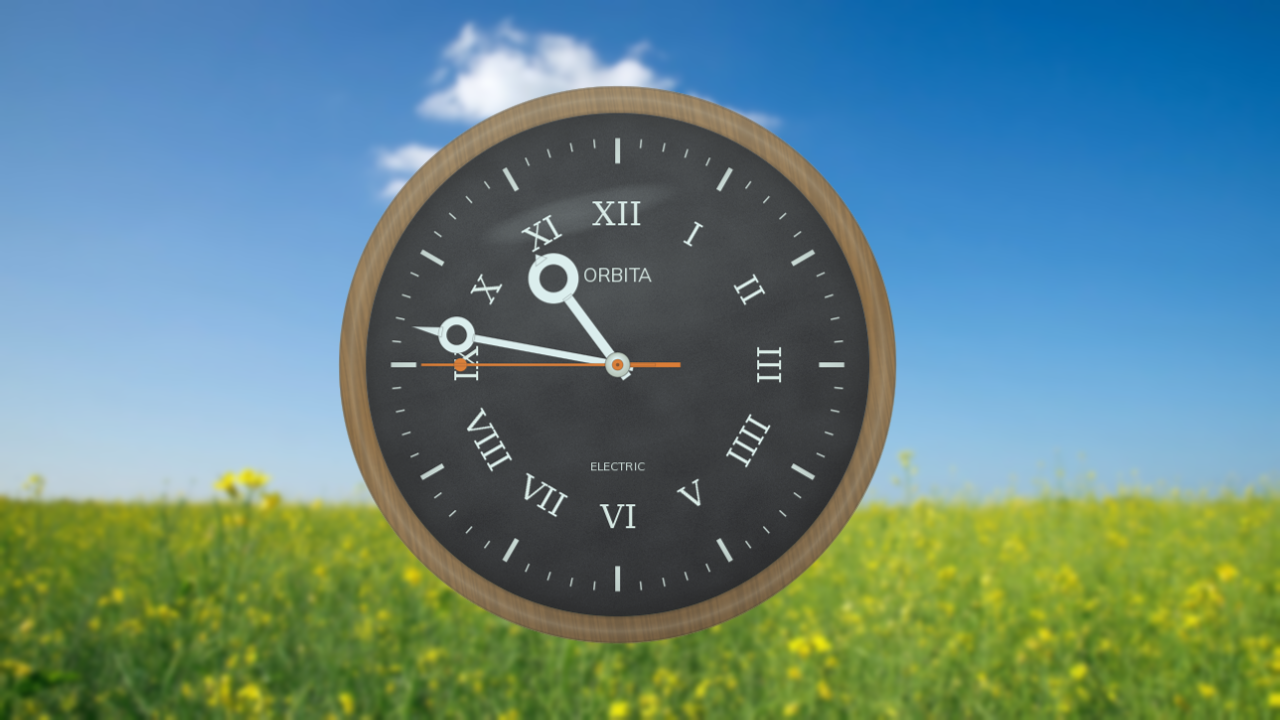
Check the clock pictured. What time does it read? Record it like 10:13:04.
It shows 10:46:45
